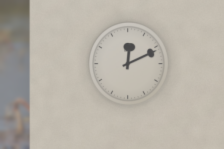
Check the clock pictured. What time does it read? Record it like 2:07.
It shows 12:11
